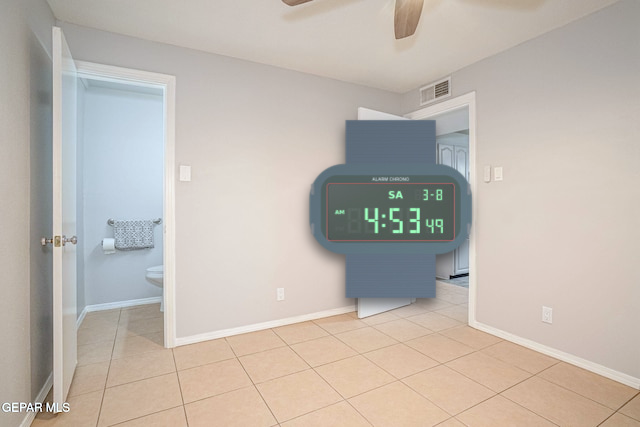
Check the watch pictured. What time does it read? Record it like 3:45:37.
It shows 4:53:49
